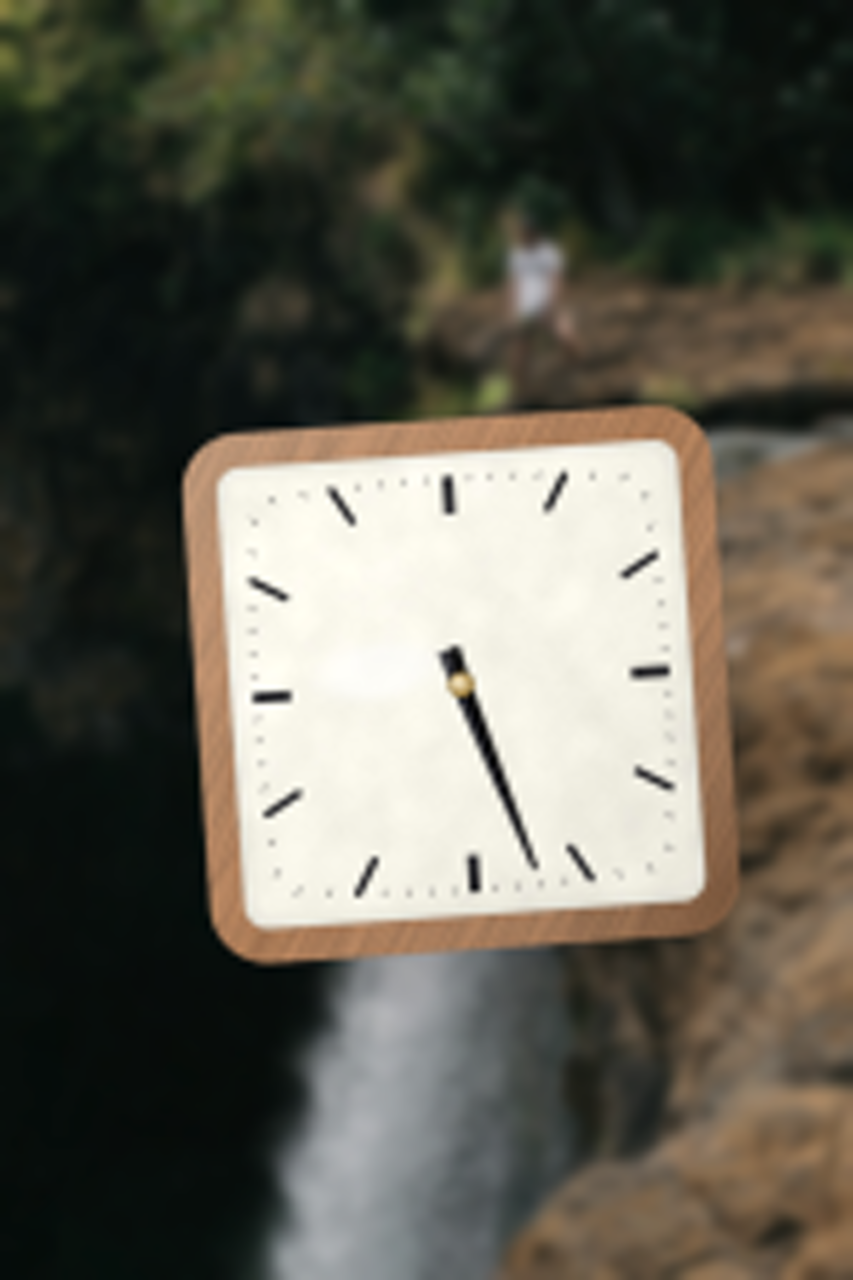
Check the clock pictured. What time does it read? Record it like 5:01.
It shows 5:27
